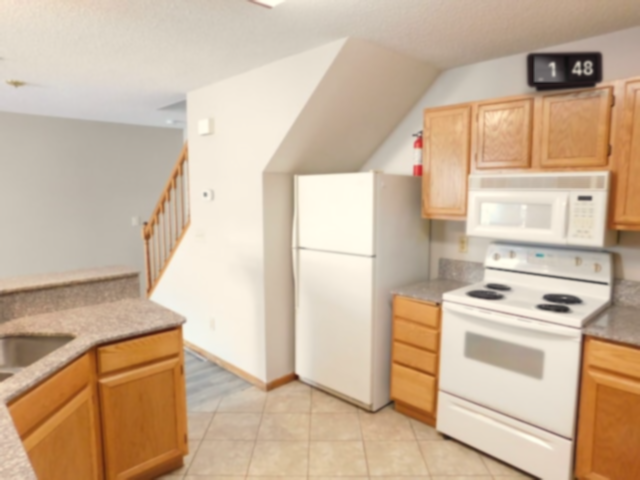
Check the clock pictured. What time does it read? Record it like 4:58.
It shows 1:48
